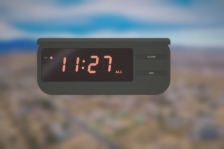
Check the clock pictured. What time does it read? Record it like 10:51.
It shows 11:27
